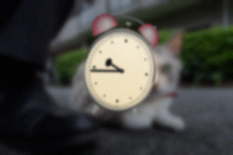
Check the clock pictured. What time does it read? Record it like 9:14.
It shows 9:44
